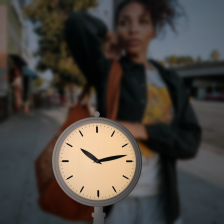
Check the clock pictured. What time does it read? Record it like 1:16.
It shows 10:13
